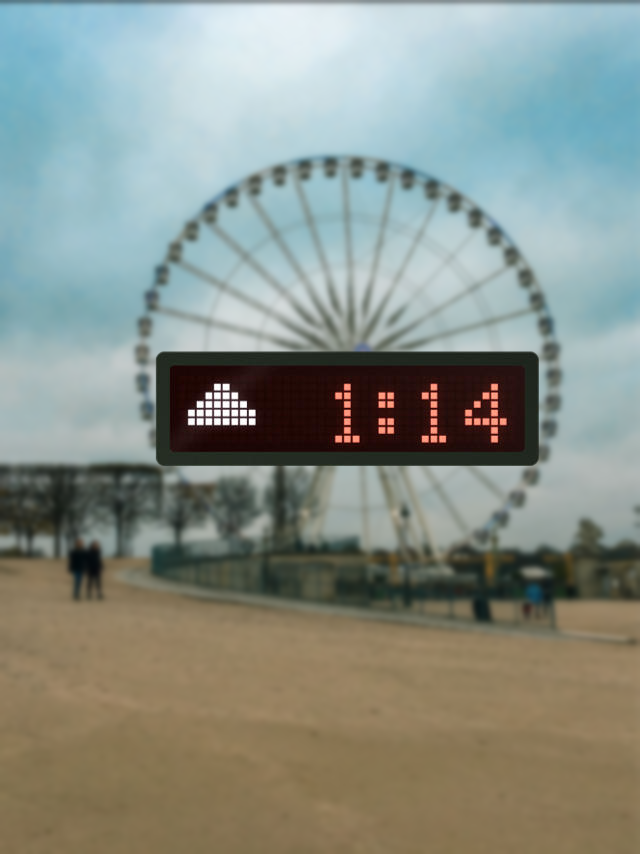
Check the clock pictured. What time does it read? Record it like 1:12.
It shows 1:14
